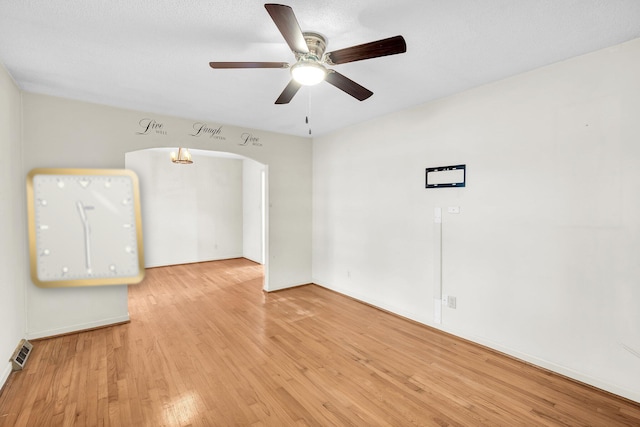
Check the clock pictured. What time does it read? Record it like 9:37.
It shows 11:30
